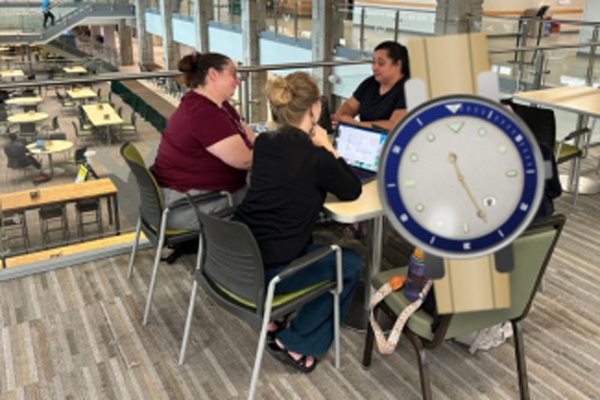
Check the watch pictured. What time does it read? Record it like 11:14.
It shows 11:26
